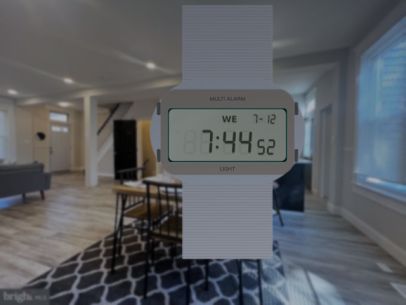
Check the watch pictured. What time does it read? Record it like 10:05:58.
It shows 7:44:52
